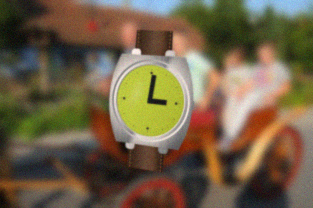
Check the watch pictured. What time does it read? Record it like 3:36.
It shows 3:01
